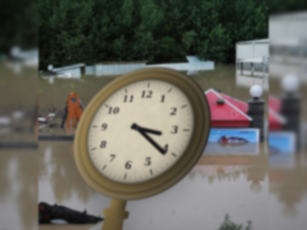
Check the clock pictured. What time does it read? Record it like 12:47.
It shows 3:21
